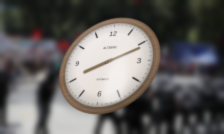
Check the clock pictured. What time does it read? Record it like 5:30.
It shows 8:11
